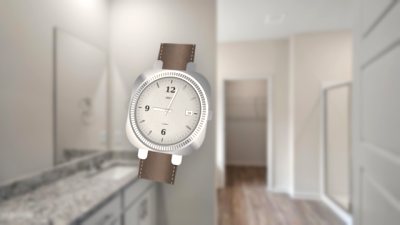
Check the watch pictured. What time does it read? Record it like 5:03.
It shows 9:03
